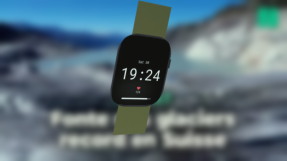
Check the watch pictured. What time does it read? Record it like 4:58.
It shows 19:24
